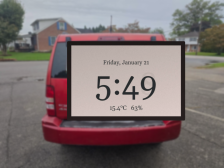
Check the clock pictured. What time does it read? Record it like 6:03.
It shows 5:49
